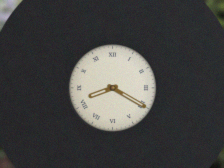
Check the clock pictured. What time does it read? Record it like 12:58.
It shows 8:20
